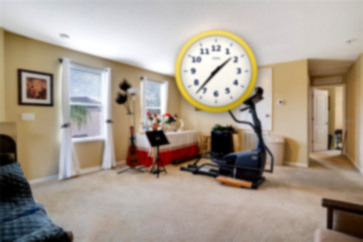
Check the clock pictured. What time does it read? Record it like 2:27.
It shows 1:37
